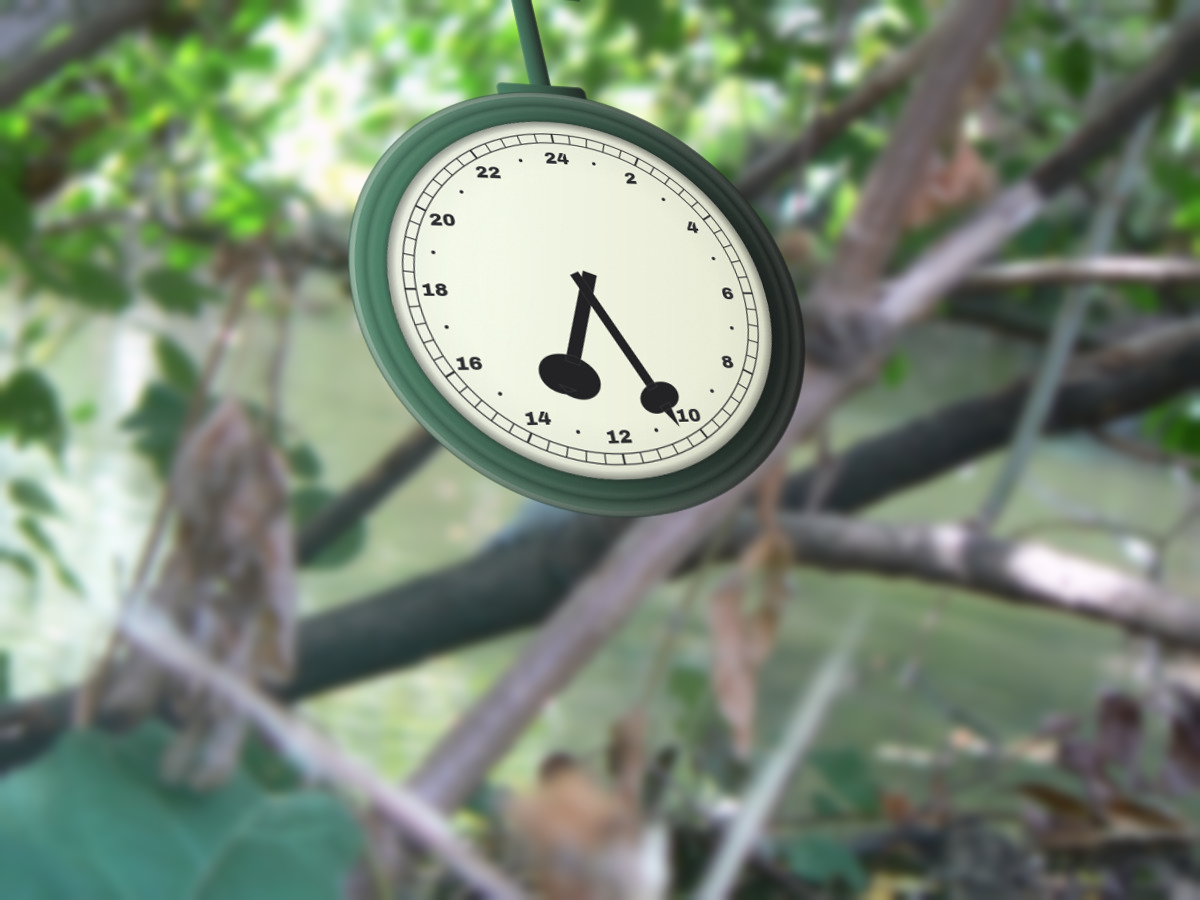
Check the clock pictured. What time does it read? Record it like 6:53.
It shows 13:26
